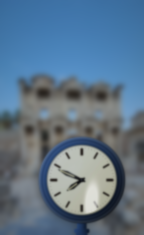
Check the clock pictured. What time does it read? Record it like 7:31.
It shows 7:49
